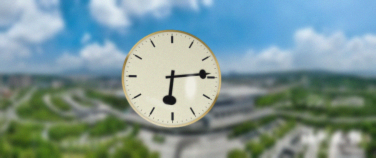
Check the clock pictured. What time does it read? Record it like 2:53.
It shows 6:14
